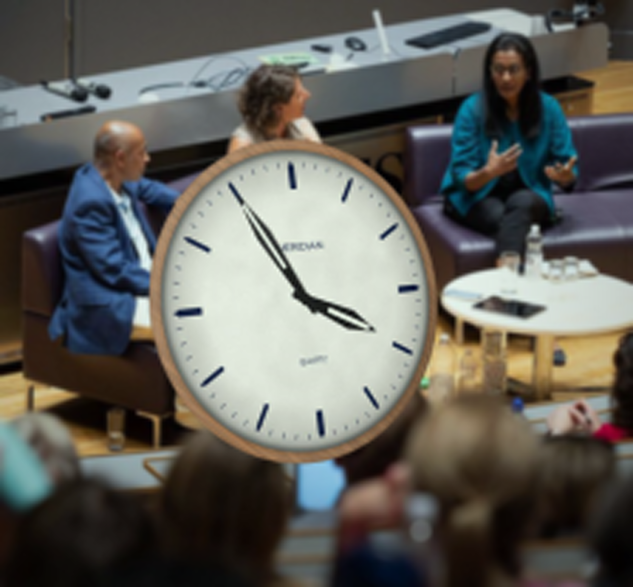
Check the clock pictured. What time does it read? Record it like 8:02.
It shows 3:55
